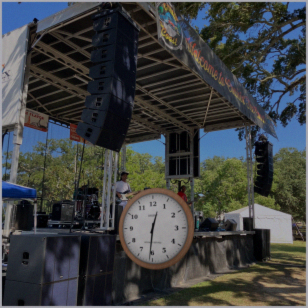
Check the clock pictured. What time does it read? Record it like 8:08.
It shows 12:31
